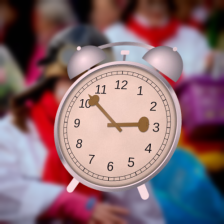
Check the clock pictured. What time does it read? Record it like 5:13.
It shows 2:52
